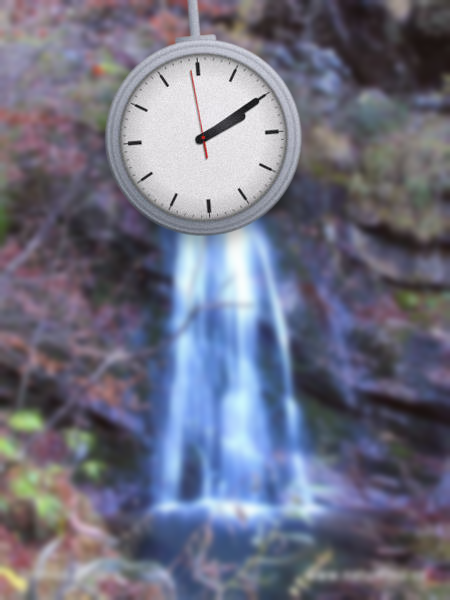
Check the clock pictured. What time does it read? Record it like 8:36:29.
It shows 2:09:59
